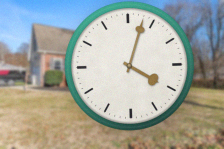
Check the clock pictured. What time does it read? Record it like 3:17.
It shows 4:03
